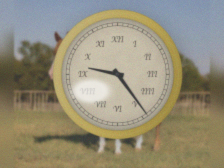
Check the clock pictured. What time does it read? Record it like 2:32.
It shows 9:24
